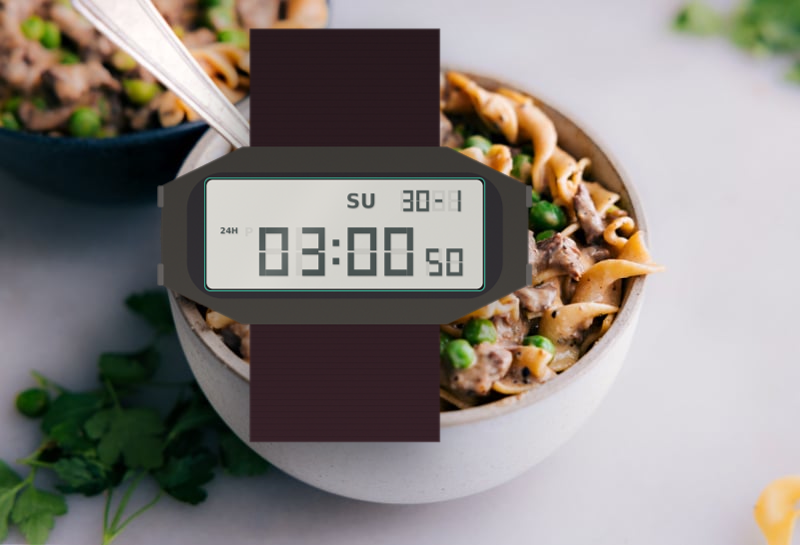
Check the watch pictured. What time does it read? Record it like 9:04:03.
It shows 3:00:50
